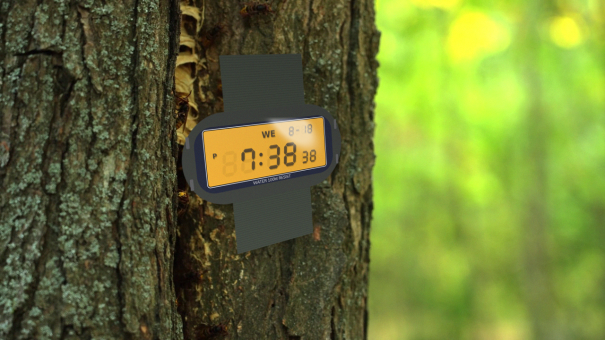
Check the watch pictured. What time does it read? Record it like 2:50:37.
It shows 7:38:38
